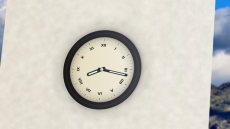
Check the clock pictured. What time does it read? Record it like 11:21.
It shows 8:17
